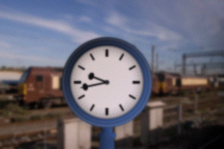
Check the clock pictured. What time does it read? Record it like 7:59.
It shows 9:43
